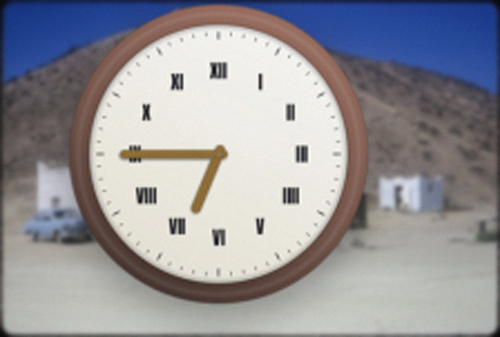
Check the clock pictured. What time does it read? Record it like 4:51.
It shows 6:45
